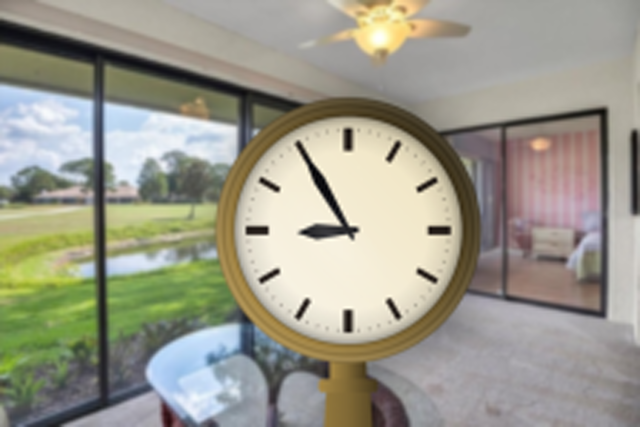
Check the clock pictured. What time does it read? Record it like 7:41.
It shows 8:55
